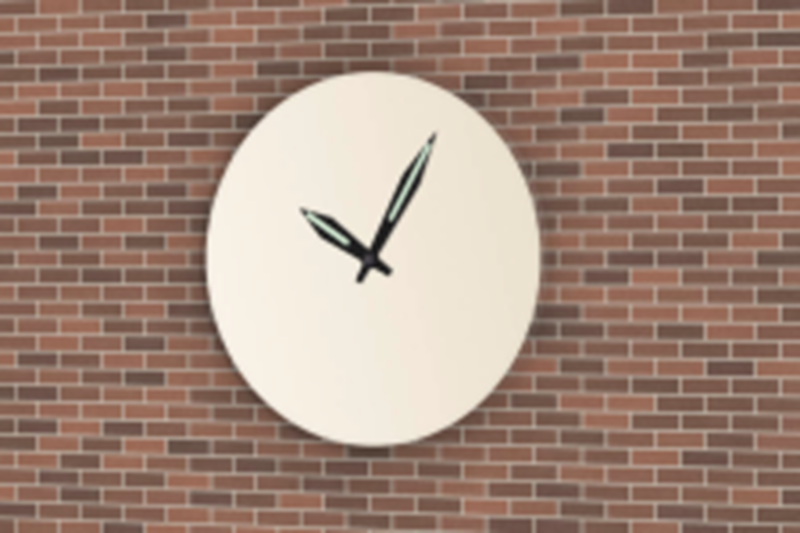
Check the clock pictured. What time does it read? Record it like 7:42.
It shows 10:05
